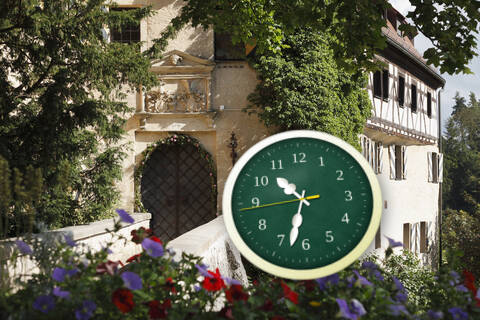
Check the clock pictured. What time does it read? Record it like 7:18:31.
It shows 10:32:44
